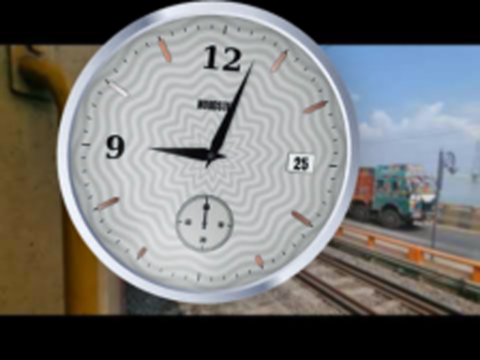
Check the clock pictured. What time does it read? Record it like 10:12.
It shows 9:03
